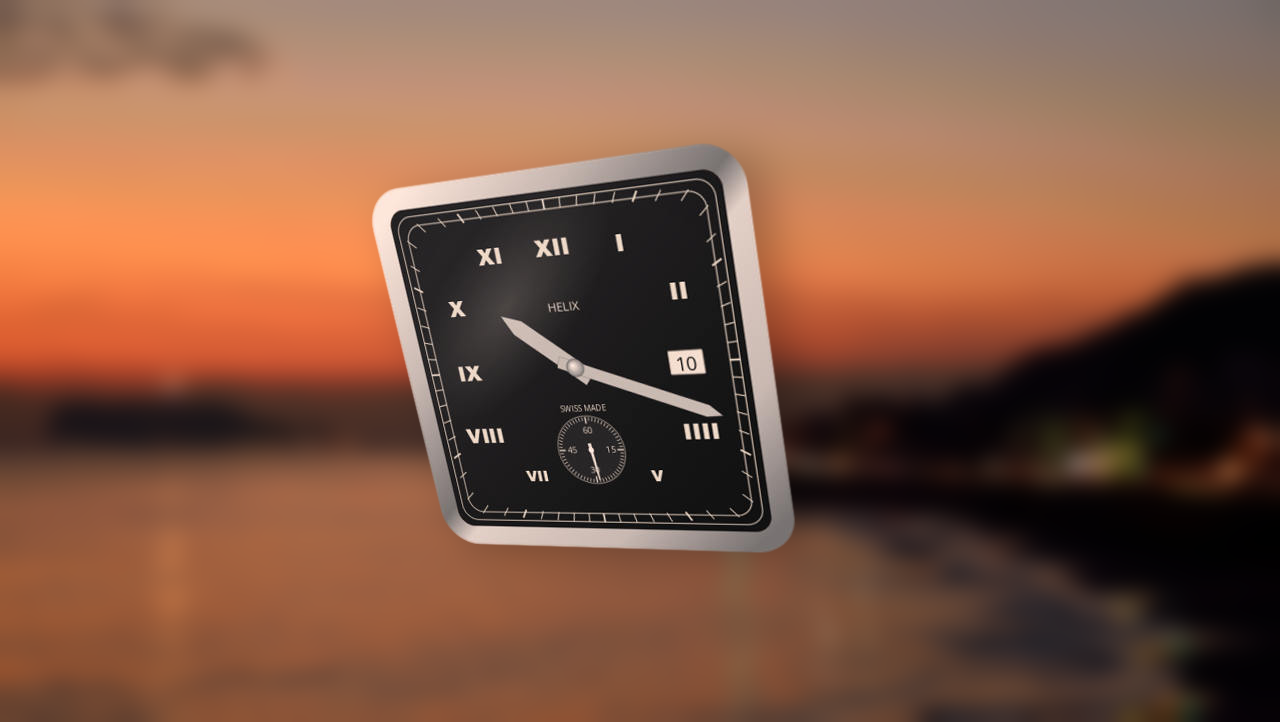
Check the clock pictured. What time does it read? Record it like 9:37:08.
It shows 10:18:29
